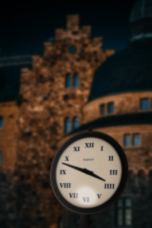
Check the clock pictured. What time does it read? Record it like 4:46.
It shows 3:48
